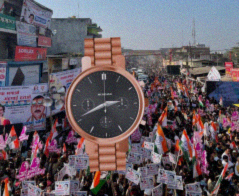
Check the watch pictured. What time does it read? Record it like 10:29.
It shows 2:41
